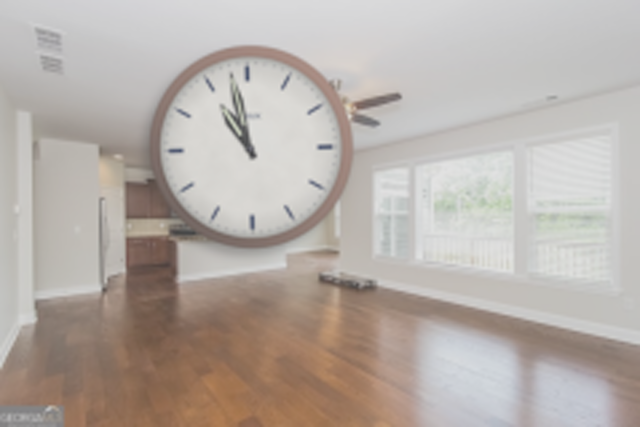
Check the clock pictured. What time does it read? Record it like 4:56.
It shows 10:58
